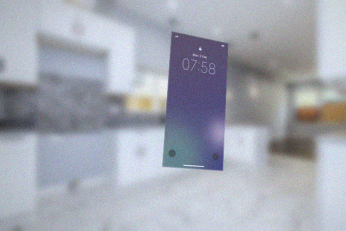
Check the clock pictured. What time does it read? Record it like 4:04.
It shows 7:58
